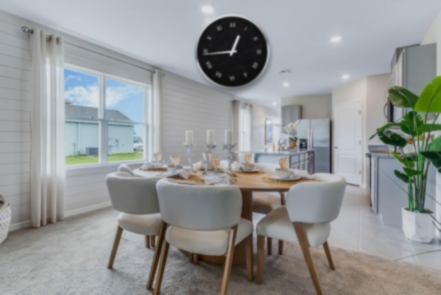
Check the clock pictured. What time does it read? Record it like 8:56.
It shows 12:44
